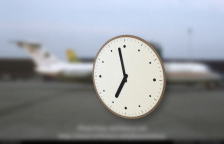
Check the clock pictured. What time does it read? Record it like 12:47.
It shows 6:58
